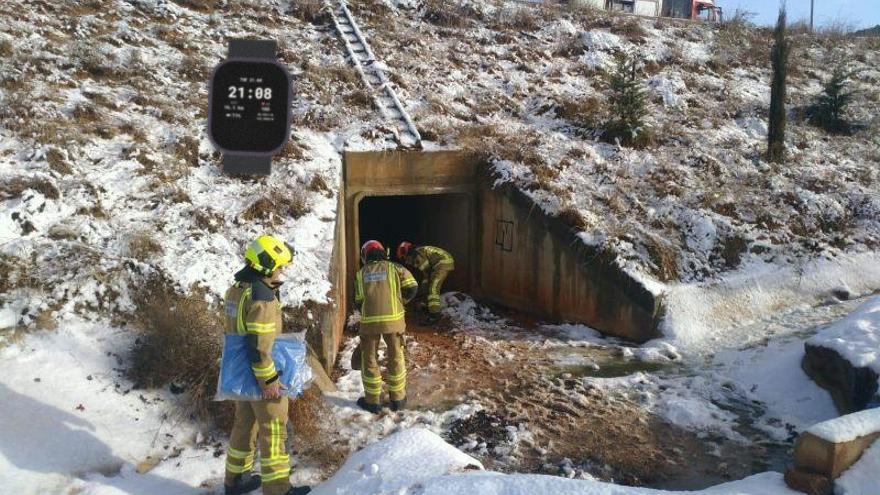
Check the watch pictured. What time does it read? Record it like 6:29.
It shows 21:08
